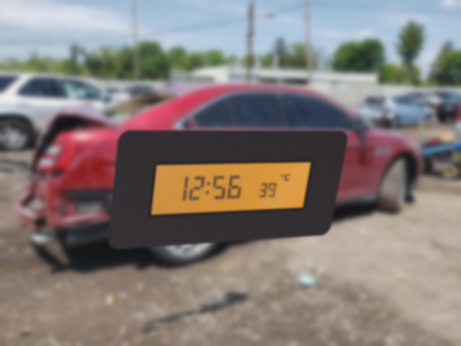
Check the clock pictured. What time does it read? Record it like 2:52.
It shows 12:56
